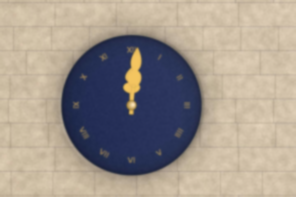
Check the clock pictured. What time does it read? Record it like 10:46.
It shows 12:01
